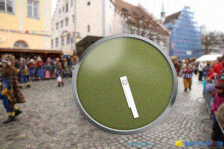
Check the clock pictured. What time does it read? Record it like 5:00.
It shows 5:27
